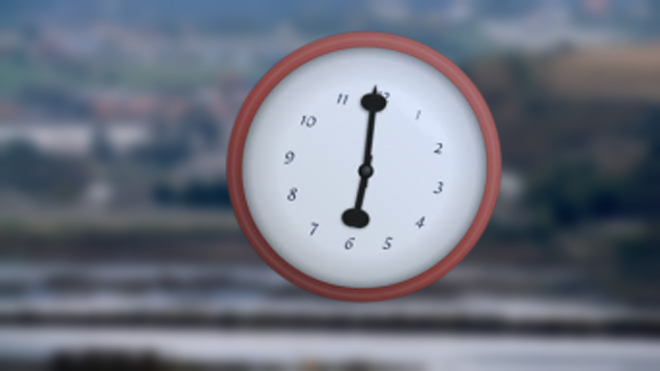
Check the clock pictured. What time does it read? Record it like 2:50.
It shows 5:59
